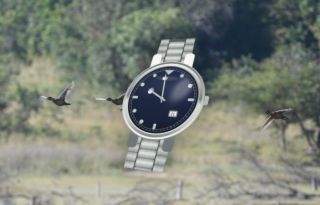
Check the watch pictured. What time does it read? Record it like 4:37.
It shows 9:59
